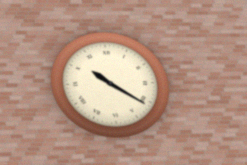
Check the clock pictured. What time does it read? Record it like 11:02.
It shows 10:21
